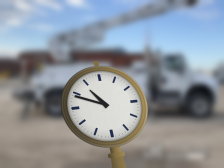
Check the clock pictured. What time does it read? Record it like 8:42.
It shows 10:49
